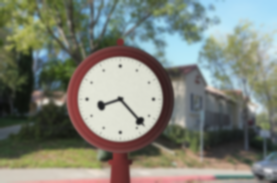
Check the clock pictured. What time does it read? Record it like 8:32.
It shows 8:23
